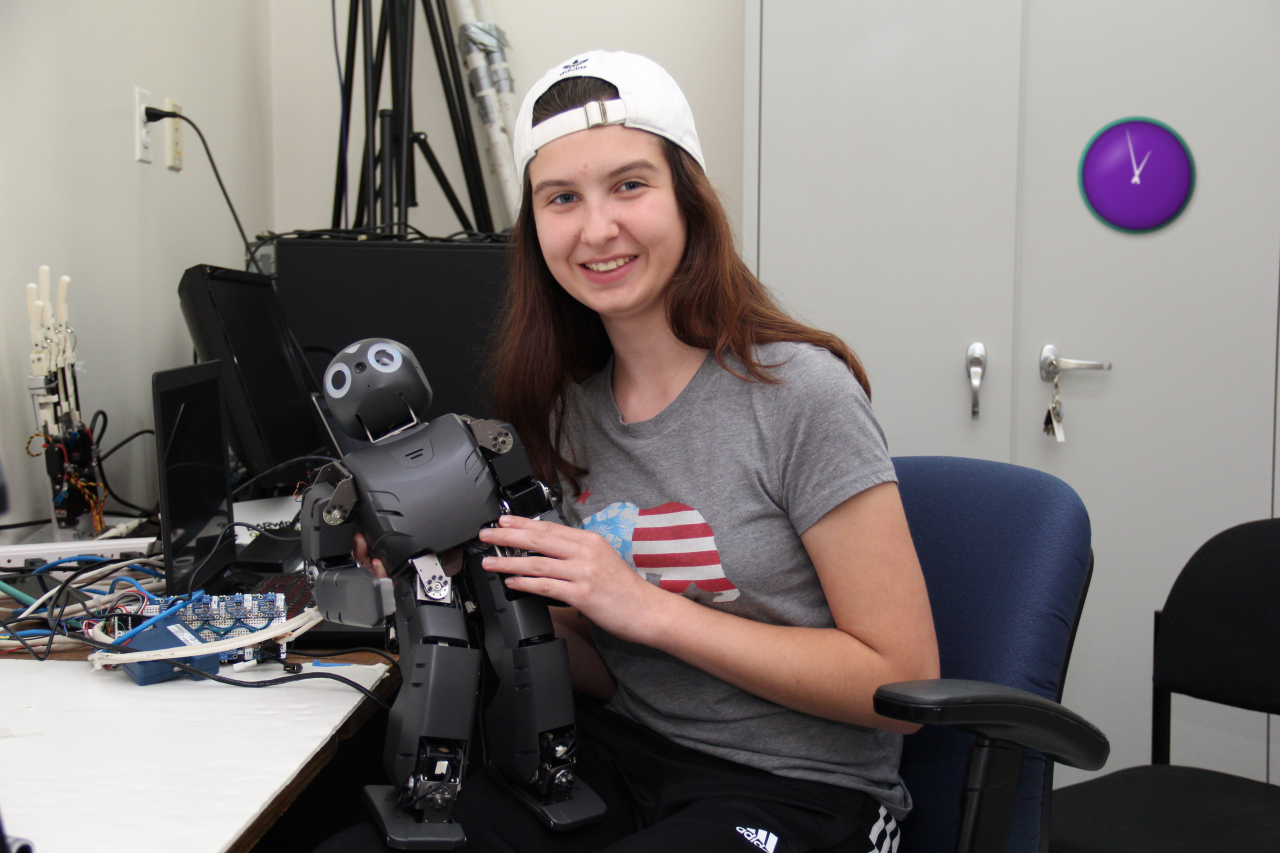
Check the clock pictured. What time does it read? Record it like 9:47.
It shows 12:58
